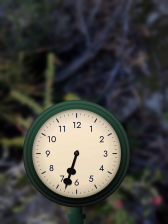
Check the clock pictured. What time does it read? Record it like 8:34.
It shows 6:33
